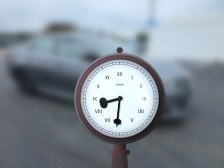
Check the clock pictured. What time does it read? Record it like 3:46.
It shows 8:31
